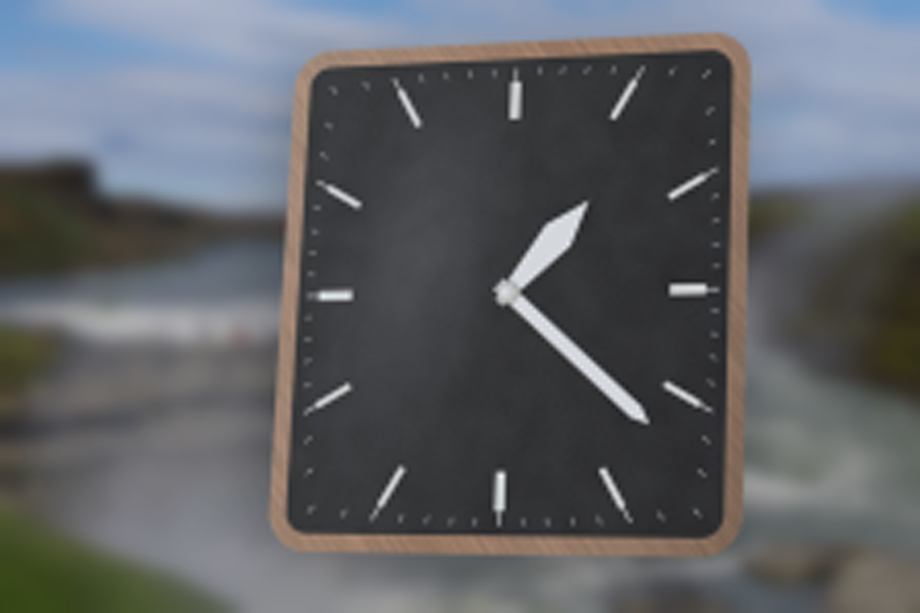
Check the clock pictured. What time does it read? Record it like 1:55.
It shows 1:22
